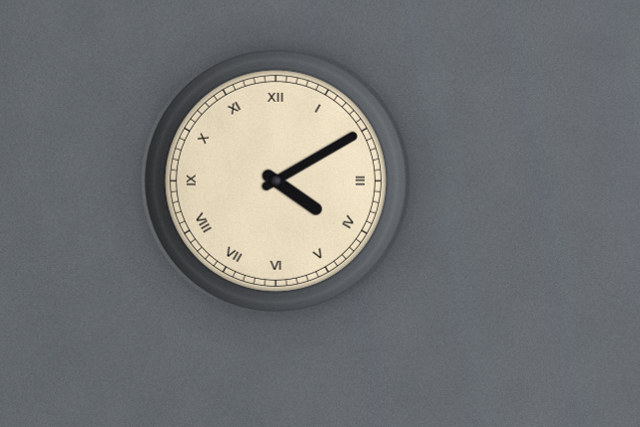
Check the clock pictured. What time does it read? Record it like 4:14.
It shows 4:10
